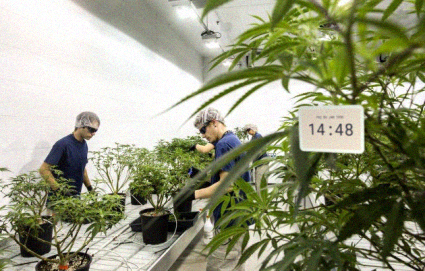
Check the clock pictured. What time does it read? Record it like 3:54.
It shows 14:48
